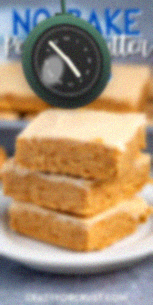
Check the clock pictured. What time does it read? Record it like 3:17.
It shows 4:53
